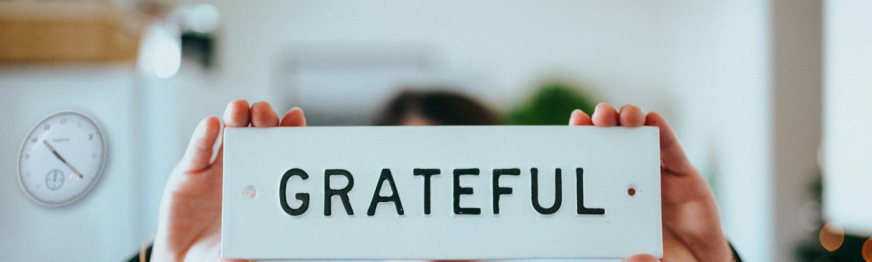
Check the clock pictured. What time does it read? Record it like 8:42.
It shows 10:21
